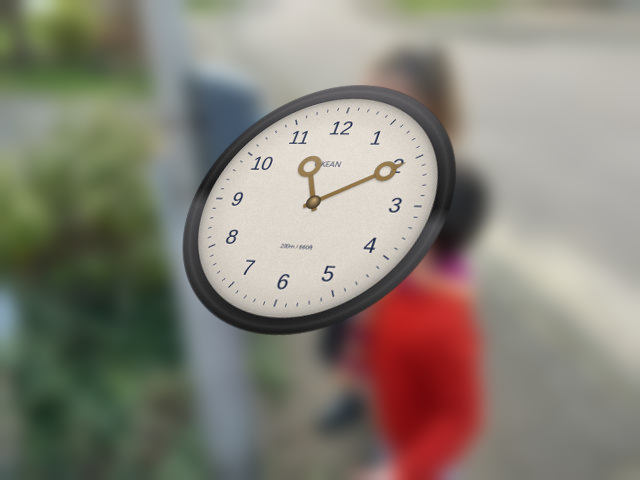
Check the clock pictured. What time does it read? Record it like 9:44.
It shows 11:10
